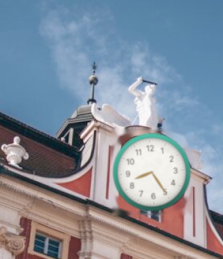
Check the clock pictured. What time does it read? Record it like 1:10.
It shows 8:25
